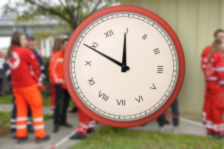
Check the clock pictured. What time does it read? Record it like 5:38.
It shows 12:54
